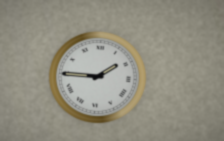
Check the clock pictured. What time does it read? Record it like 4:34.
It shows 1:45
